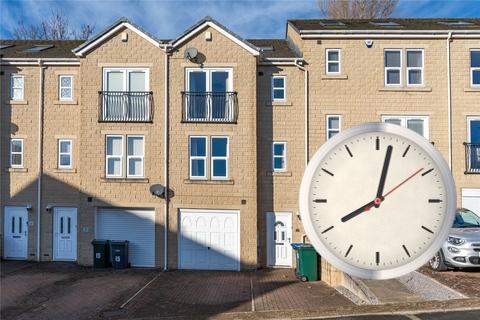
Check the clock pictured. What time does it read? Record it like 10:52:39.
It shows 8:02:09
